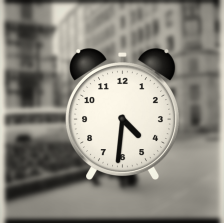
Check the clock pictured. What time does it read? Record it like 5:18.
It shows 4:31
